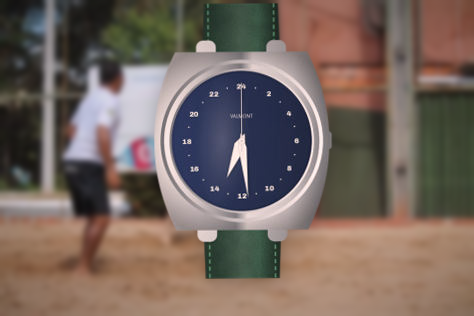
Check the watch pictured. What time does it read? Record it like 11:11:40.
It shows 13:29:00
